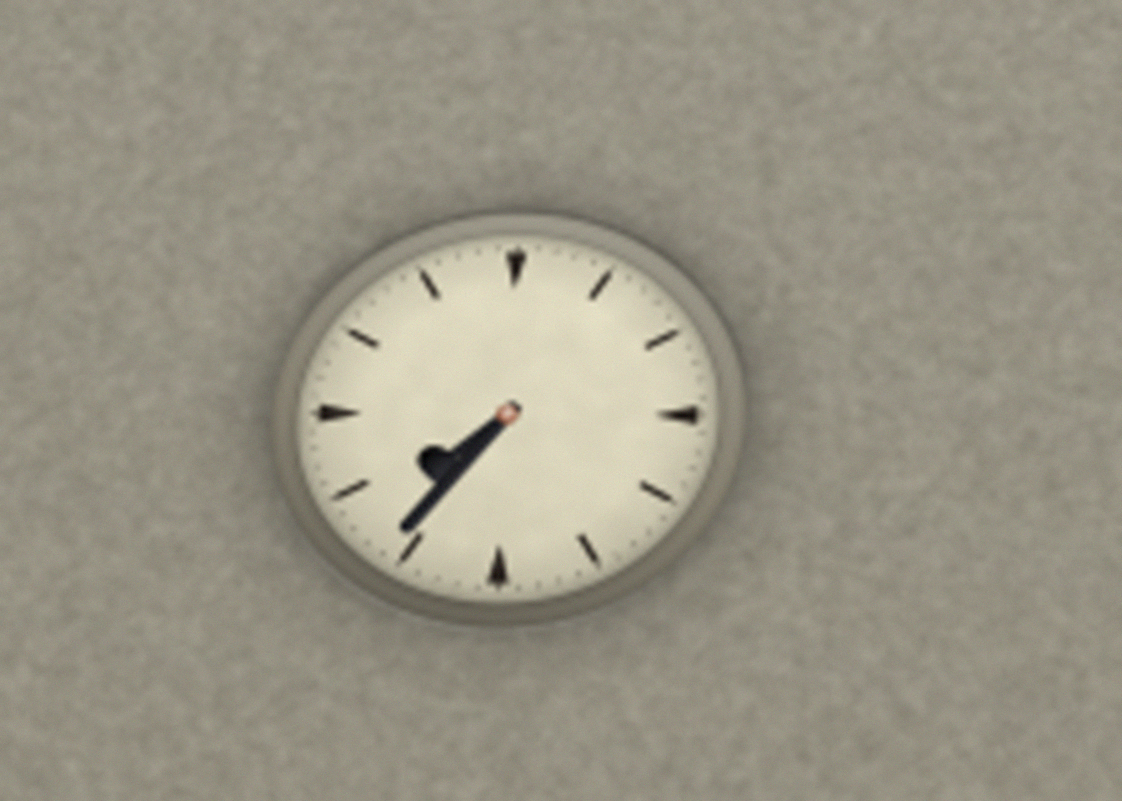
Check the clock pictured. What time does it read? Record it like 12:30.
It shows 7:36
